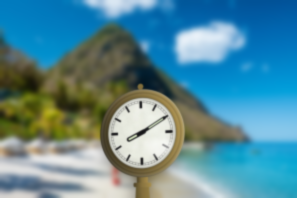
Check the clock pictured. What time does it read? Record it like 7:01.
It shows 8:10
